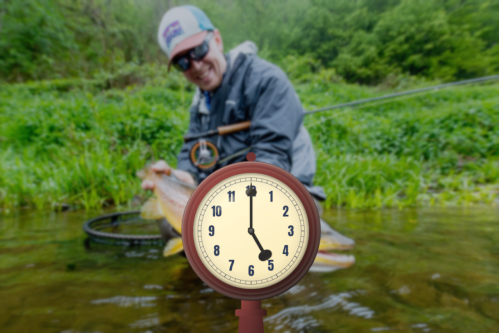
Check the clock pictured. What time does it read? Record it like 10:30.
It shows 5:00
